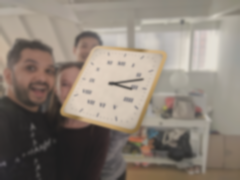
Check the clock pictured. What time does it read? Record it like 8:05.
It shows 3:12
